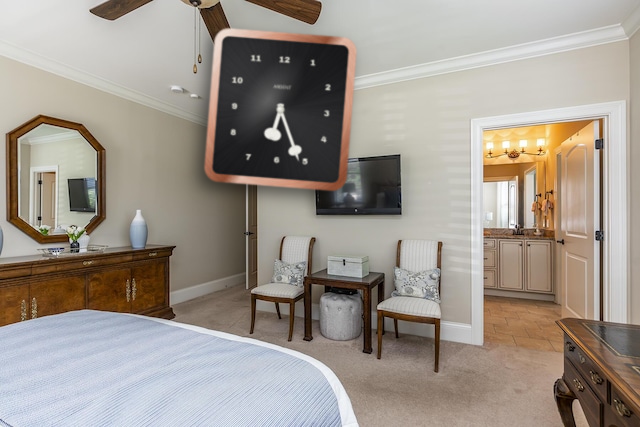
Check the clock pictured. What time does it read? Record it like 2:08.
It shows 6:26
